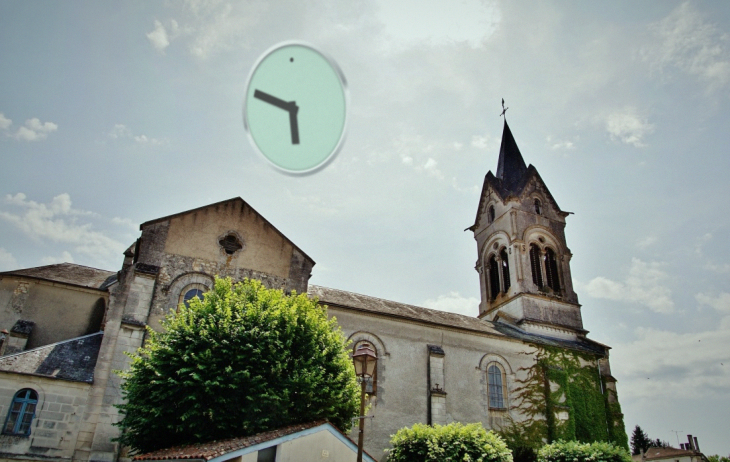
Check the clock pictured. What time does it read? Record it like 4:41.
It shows 5:48
